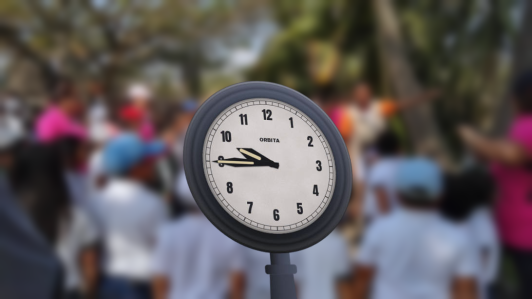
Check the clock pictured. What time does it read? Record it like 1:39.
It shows 9:45
